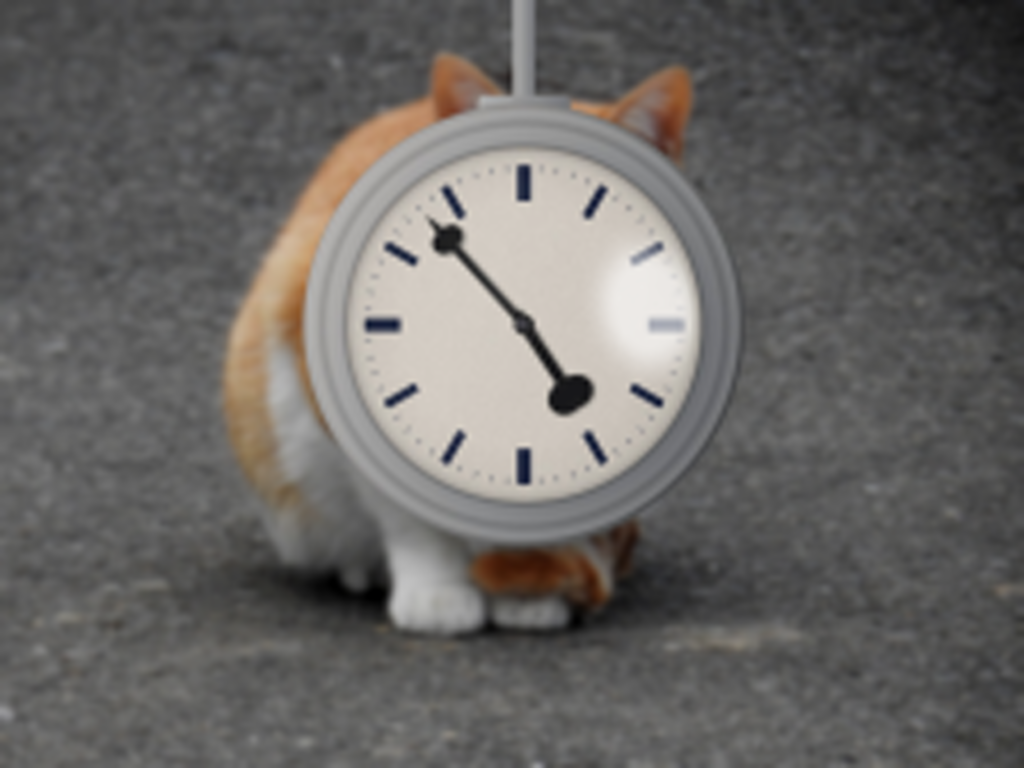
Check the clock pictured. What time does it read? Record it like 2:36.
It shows 4:53
